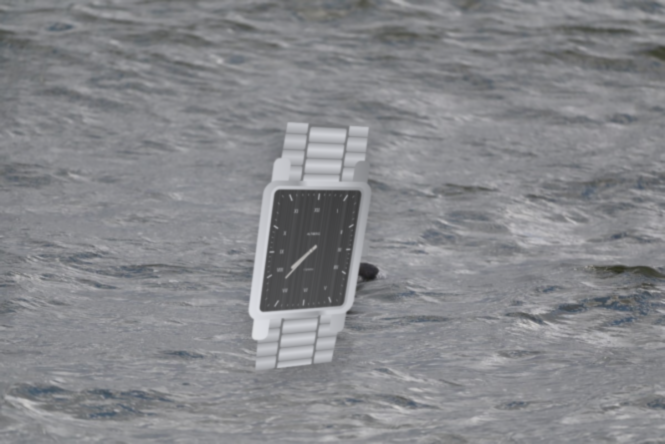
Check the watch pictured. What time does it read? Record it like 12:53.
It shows 7:37
